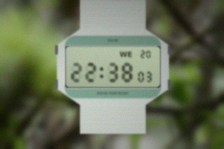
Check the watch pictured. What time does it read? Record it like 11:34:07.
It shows 22:38:03
